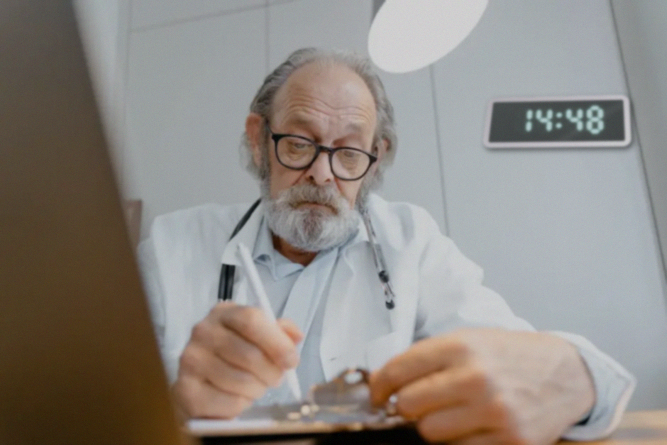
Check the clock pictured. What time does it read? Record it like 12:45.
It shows 14:48
